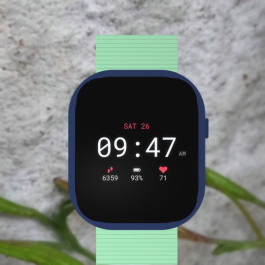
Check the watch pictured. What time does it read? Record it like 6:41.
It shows 9:47
